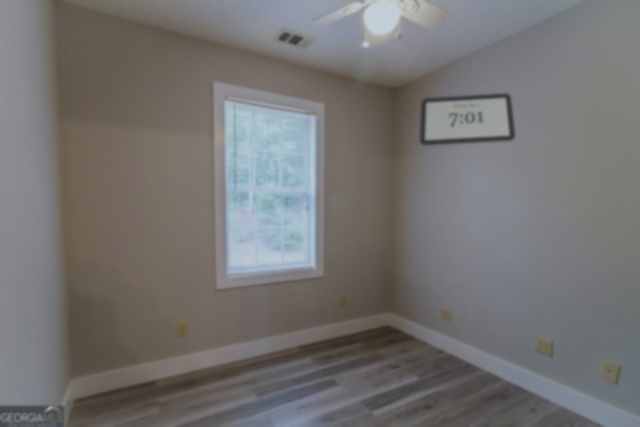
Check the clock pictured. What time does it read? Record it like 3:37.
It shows 7:01
